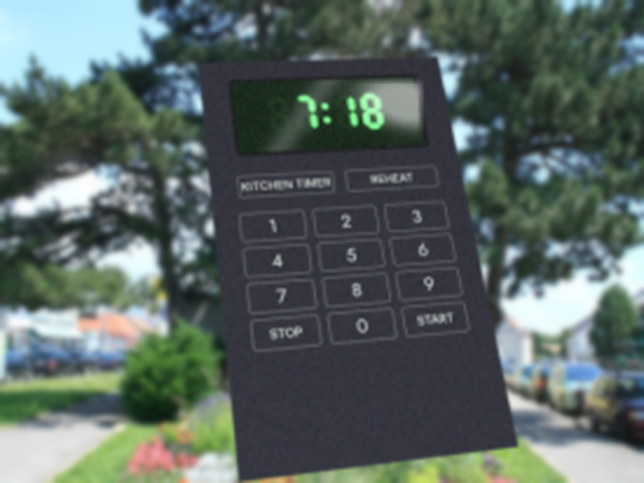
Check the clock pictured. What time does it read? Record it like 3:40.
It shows 7:18
